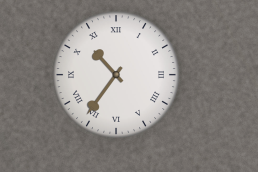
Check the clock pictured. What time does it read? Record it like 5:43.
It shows 10:36
